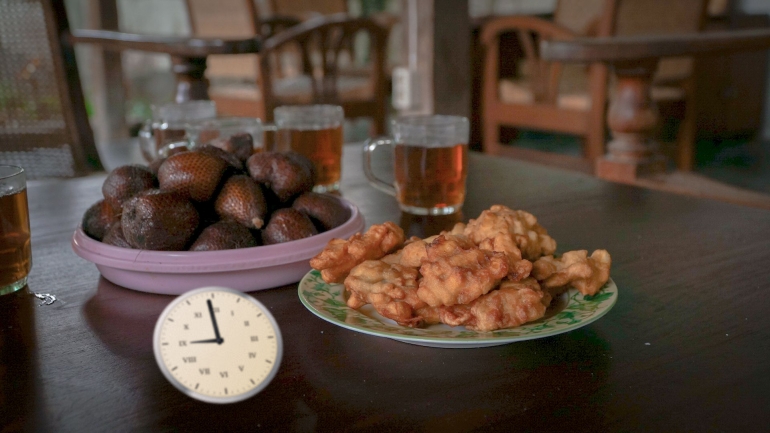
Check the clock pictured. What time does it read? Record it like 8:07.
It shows 8:59
